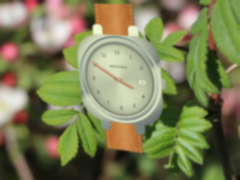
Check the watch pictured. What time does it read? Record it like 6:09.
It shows 3:50
